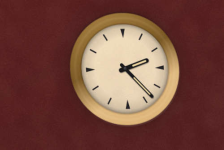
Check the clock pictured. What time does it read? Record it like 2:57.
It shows 2:23
